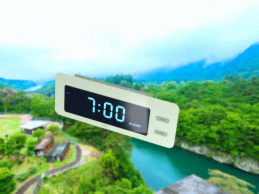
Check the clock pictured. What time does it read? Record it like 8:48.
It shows 7:00
